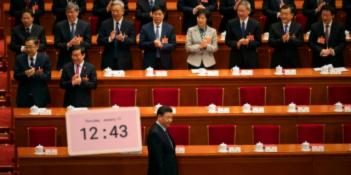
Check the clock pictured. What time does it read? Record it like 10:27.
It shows 12:43
